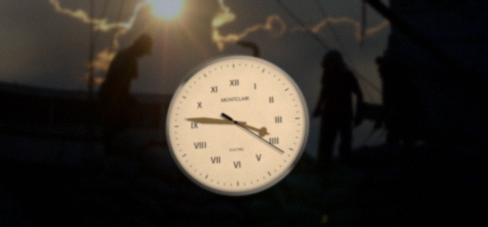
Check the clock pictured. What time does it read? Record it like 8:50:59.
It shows 3:46:21
